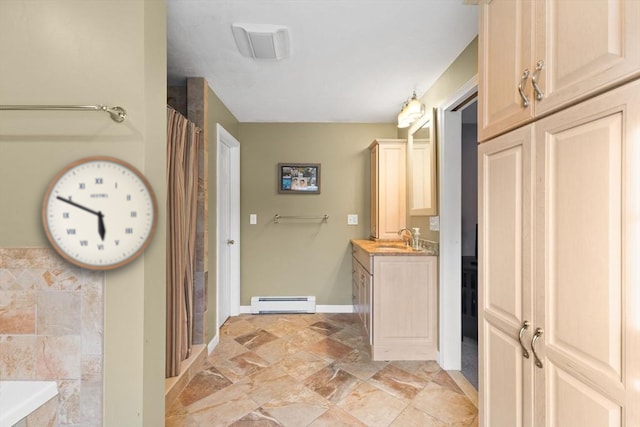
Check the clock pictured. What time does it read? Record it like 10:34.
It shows 5:49
